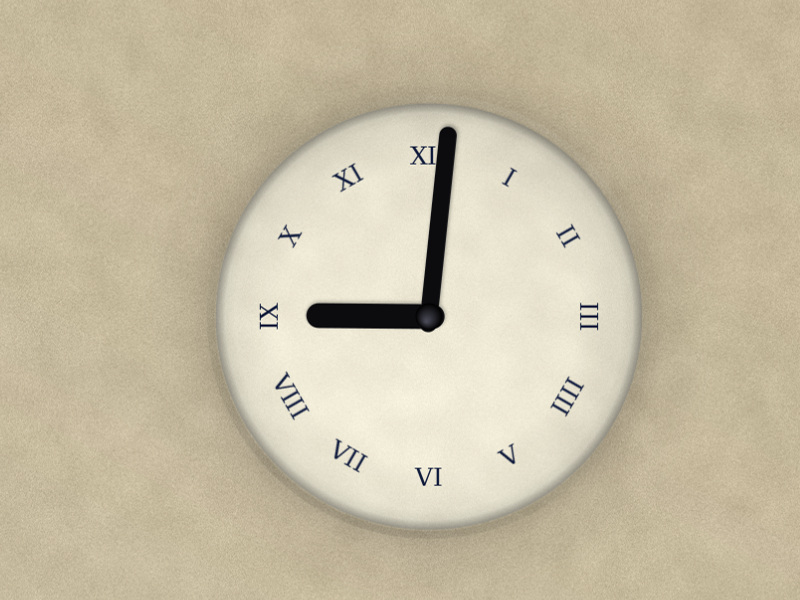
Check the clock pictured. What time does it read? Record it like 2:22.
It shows 9:01
